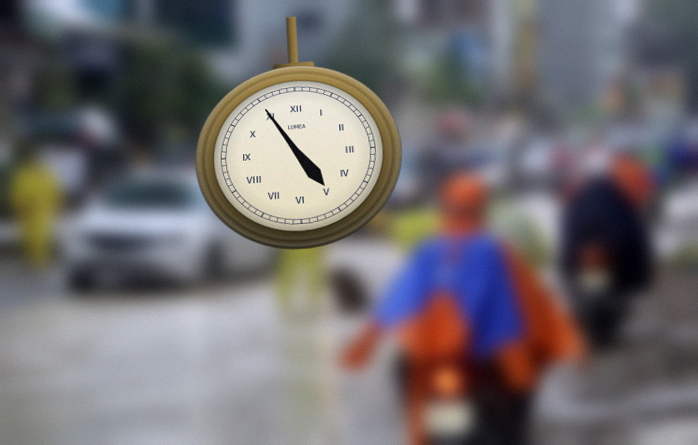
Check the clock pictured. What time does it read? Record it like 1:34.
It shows 4:55
